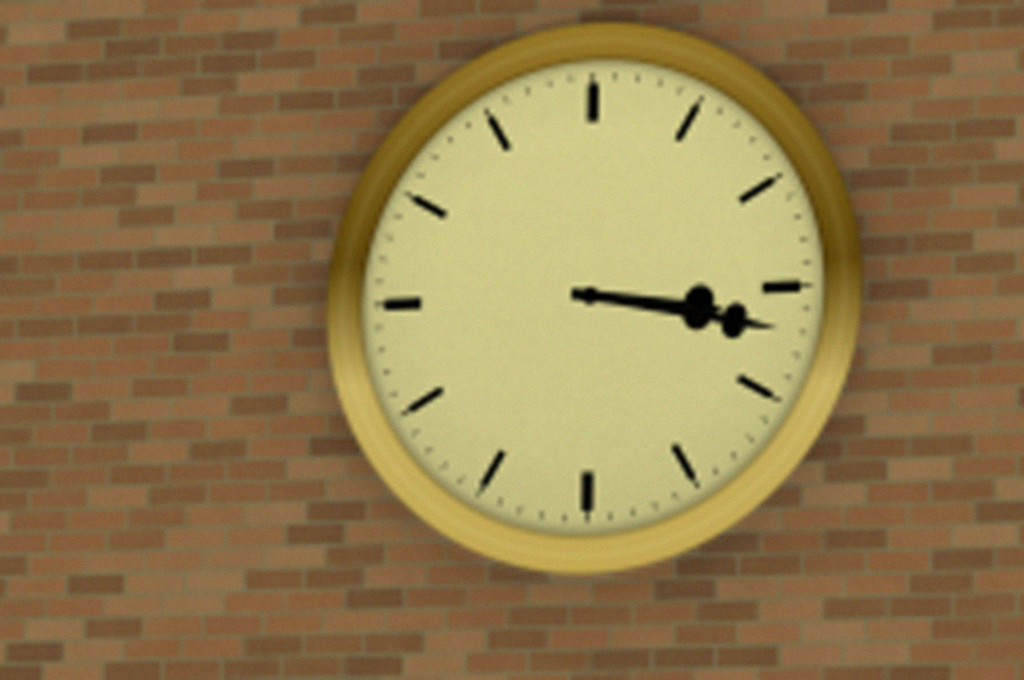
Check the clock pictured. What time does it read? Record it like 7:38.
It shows 3:17
